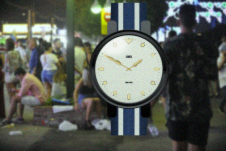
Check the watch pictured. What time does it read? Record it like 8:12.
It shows 1:50
